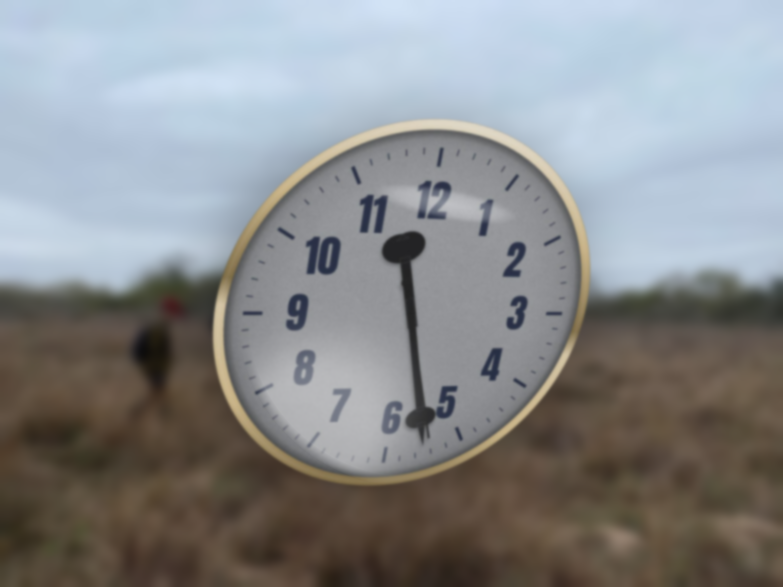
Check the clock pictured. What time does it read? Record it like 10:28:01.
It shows 11:27:27
